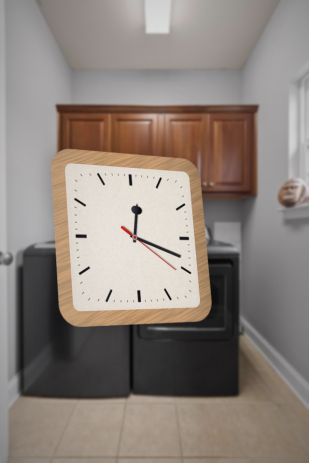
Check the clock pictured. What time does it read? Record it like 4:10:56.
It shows 12:18:21
